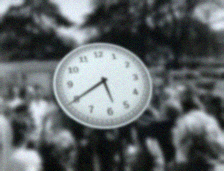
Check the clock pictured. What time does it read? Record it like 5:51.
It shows 5:40
